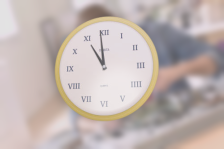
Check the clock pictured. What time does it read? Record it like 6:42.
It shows 10:59
